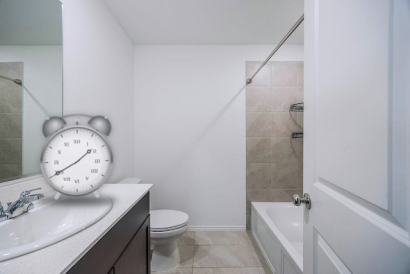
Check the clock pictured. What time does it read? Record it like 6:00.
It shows 1:40
